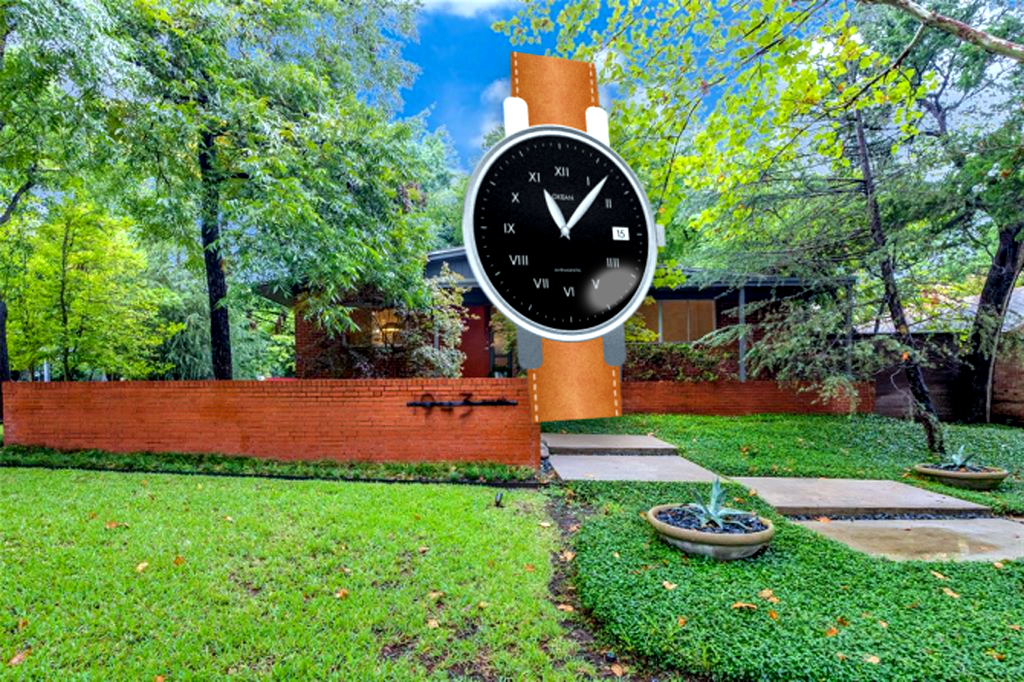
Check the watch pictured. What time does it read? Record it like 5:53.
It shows 11:07
